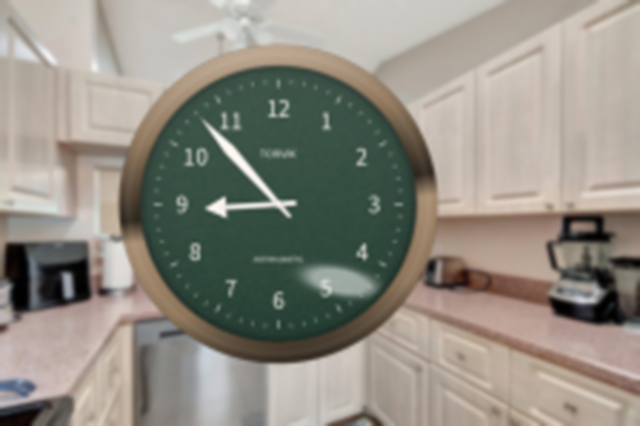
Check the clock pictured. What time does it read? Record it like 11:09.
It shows 8:53
